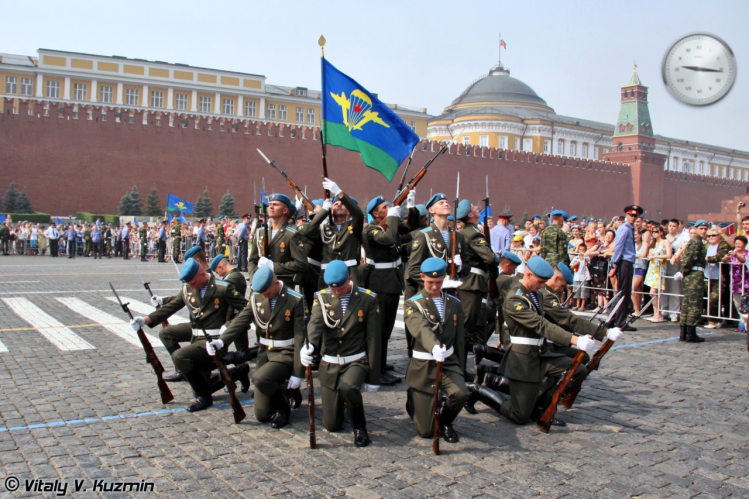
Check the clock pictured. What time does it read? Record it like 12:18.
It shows 9:16
